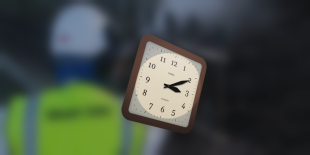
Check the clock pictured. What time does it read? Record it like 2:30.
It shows 3:10
